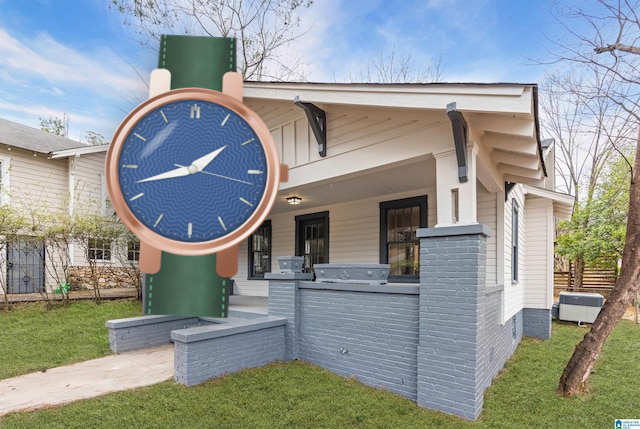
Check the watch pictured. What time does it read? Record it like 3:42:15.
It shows 1:42:17
